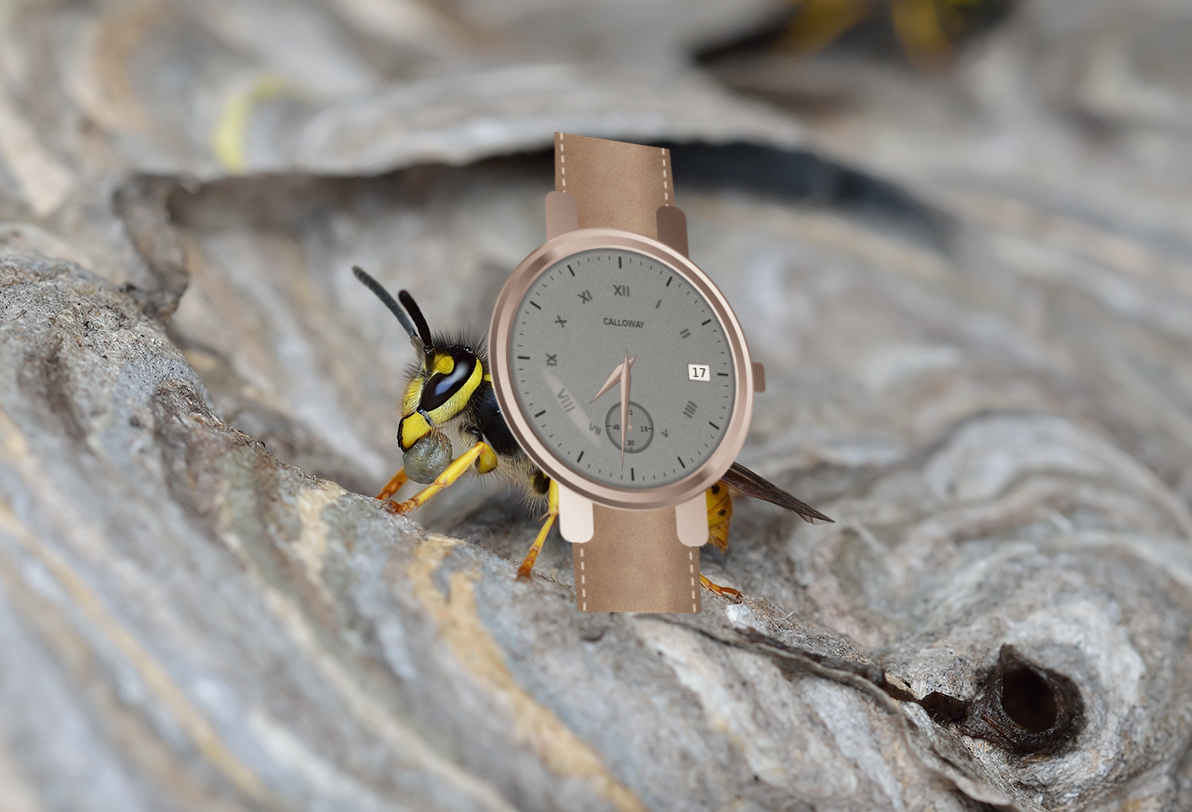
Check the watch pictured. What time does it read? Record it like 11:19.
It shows 7:31
